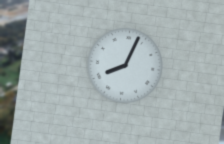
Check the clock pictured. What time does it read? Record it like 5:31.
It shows 8:03
